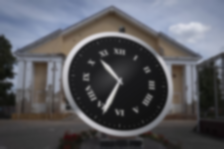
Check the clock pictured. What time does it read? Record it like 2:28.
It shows 10:34
